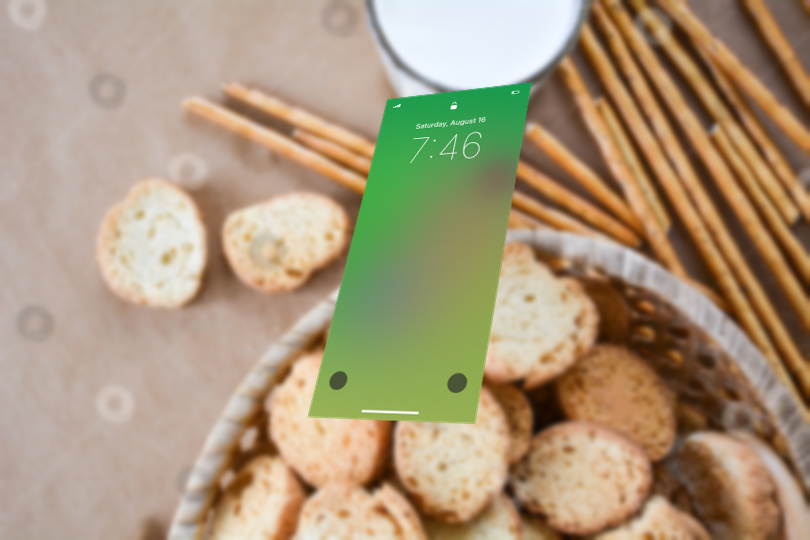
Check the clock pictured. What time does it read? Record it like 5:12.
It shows 7:46
